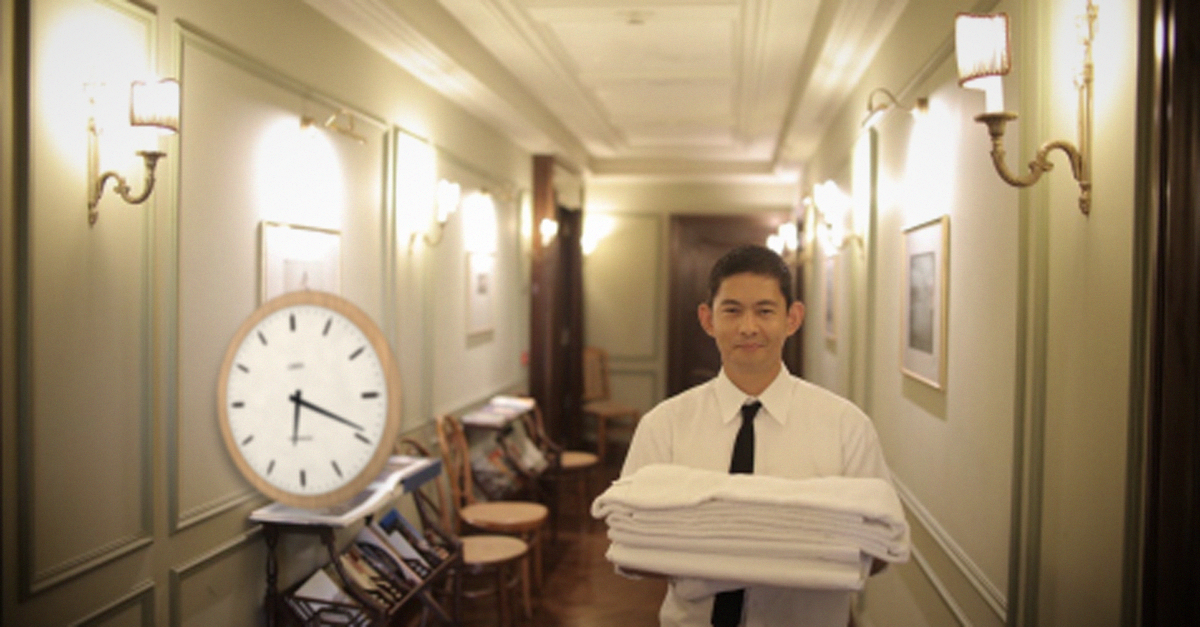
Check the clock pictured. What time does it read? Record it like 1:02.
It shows 6:19
